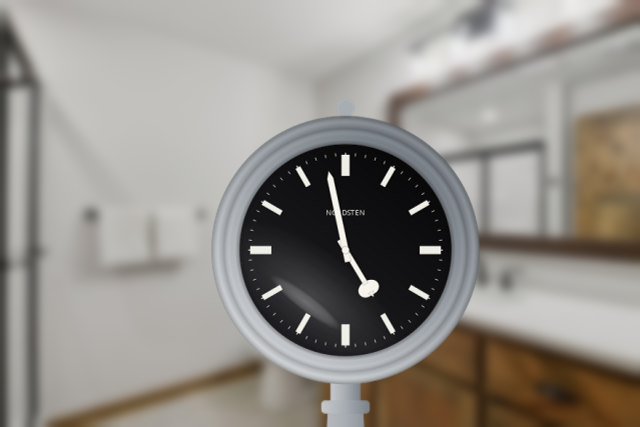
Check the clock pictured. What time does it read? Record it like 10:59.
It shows 4:58
